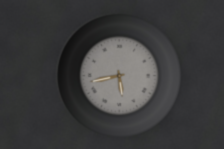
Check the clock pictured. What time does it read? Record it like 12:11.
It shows 5:43
